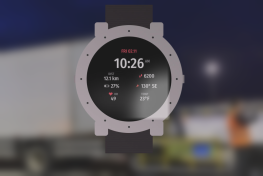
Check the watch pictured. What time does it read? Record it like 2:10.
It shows 10:26
